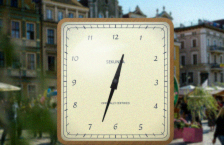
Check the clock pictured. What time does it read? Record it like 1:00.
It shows 12:33
